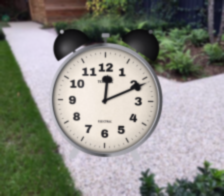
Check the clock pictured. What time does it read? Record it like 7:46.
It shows 12:11
